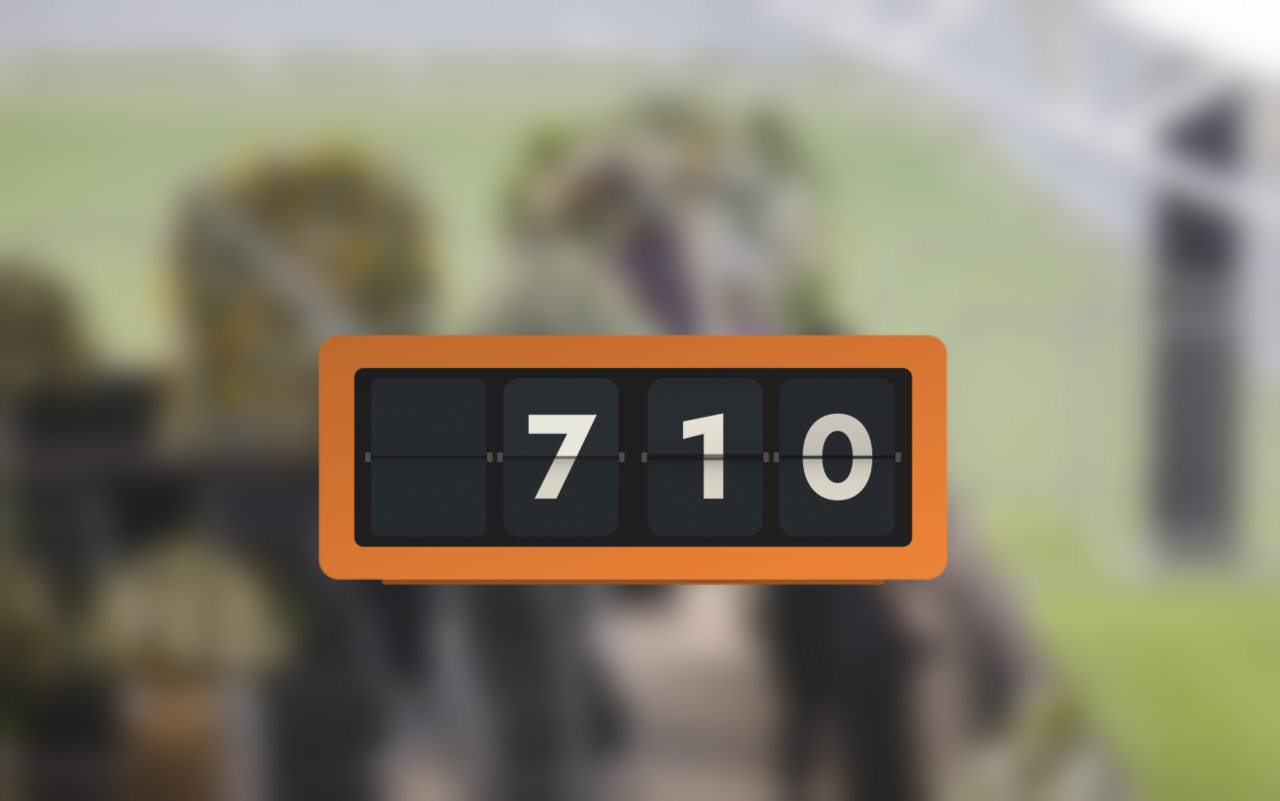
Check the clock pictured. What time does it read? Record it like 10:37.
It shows 7:10
